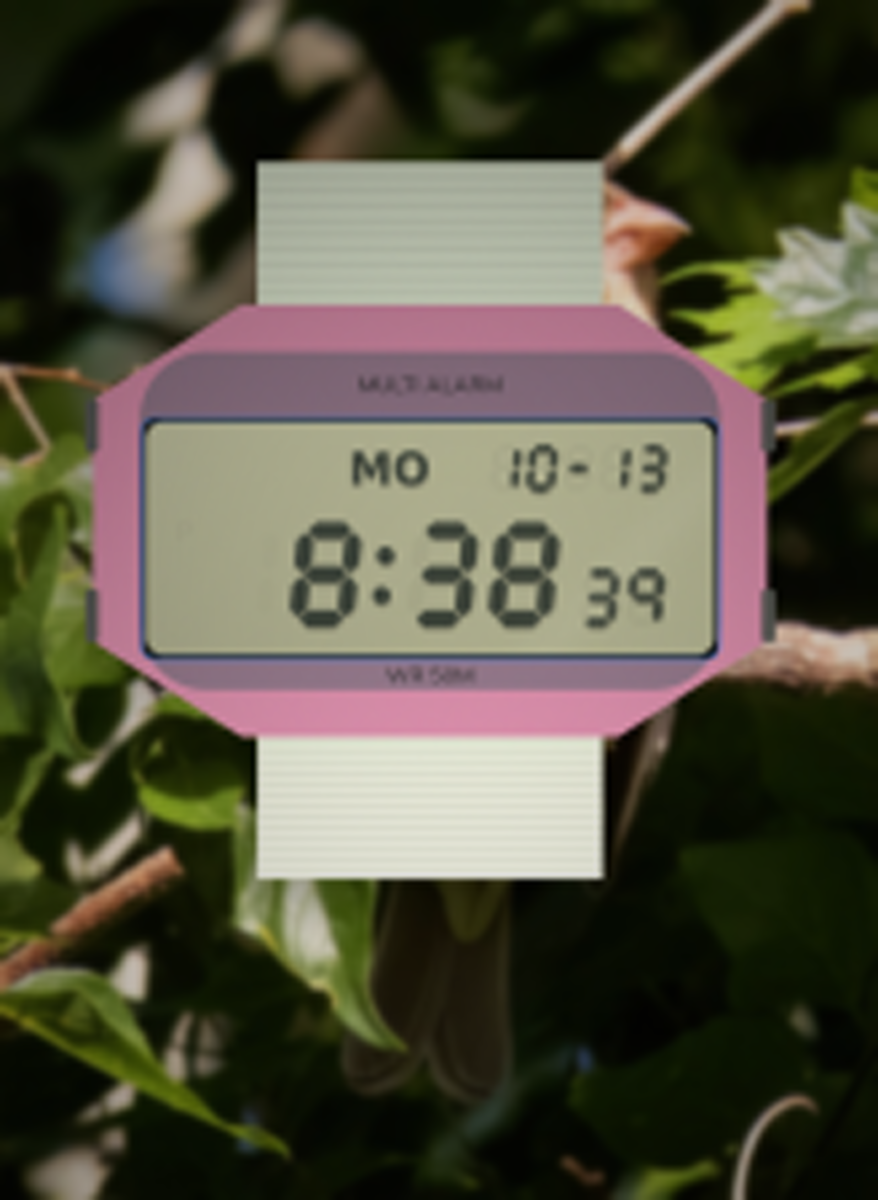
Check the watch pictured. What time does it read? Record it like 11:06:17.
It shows 8:38:39
